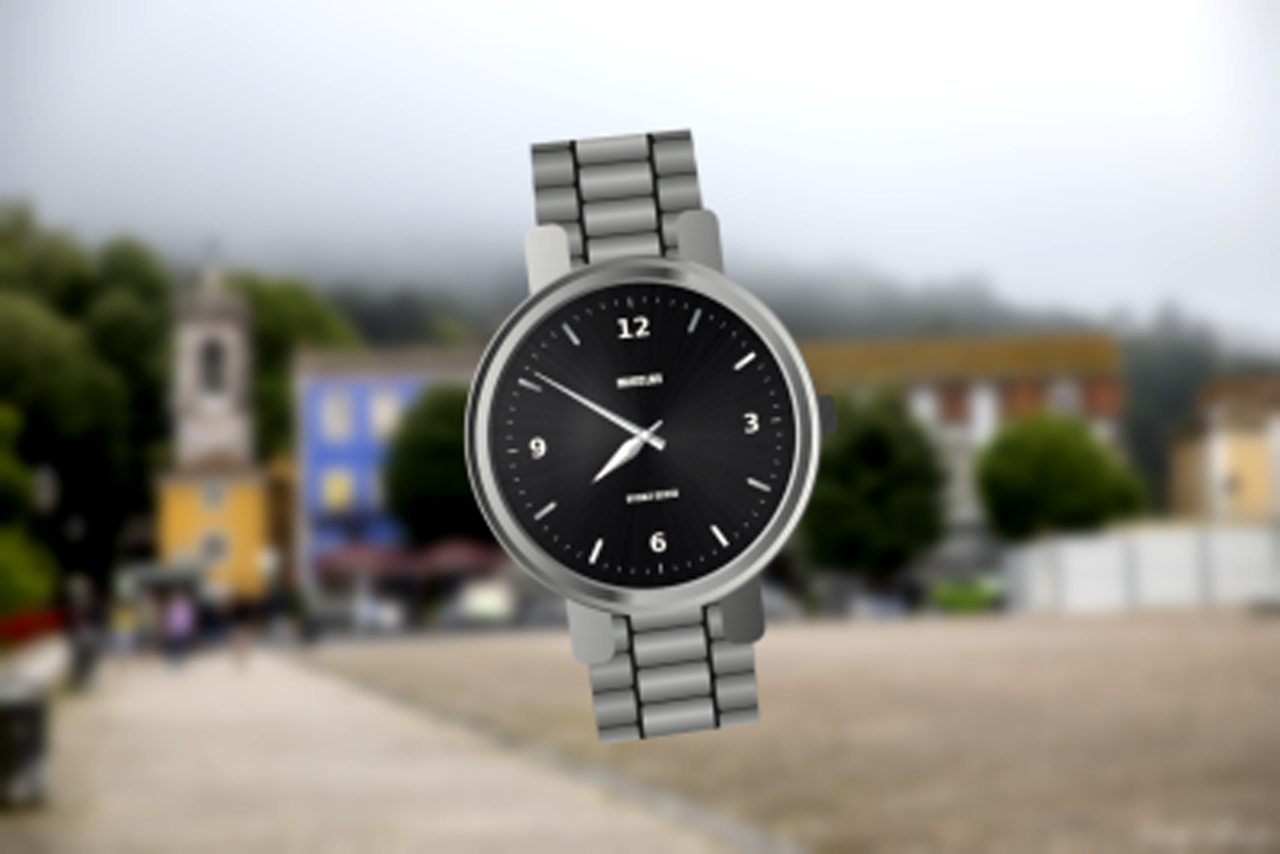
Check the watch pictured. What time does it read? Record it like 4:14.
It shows 7:51
